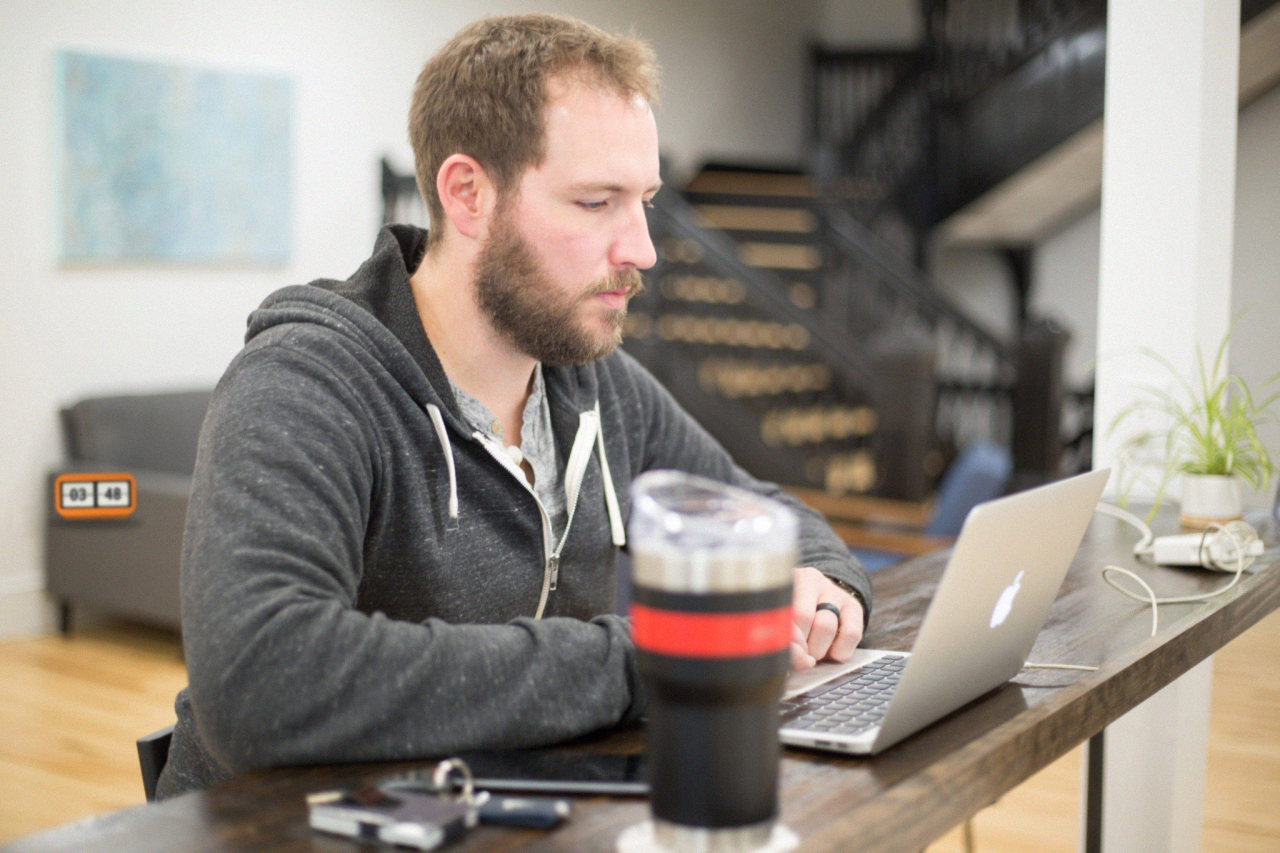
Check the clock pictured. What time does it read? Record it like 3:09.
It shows 3:48
